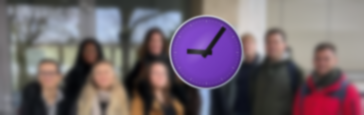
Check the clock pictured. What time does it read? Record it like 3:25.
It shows 9:06
